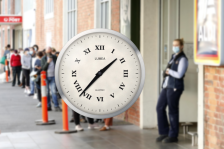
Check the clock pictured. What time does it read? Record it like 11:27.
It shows 1:37
